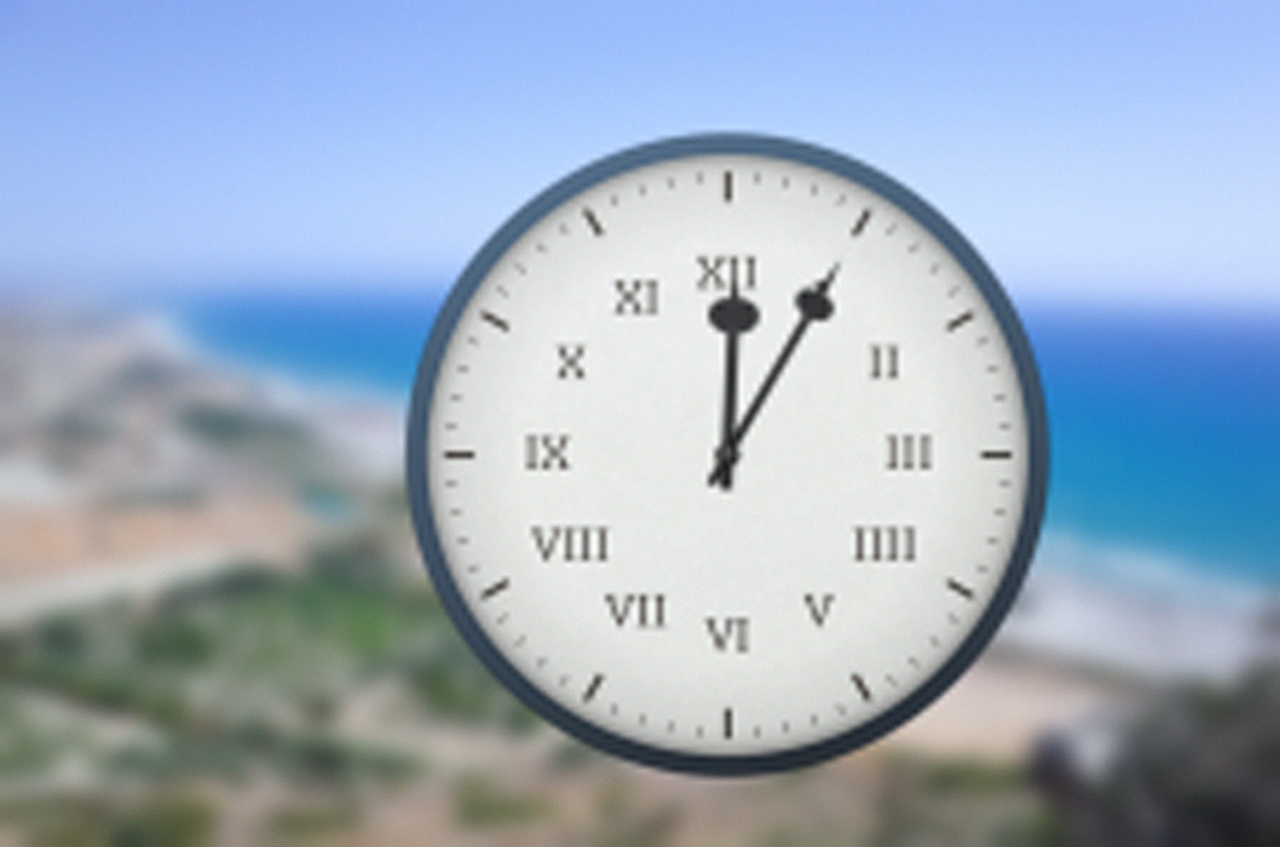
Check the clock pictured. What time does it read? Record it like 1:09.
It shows 12:05
